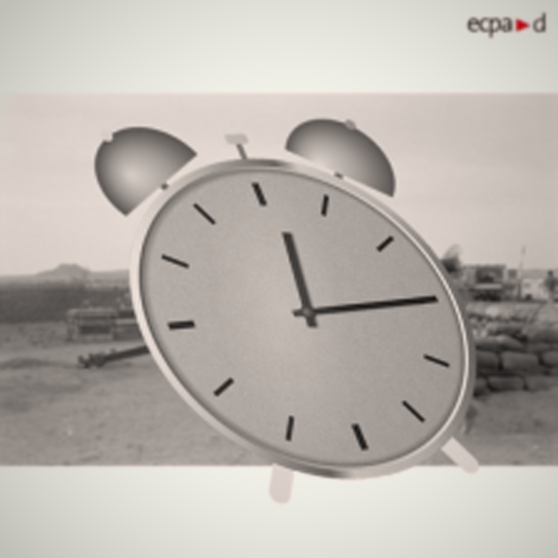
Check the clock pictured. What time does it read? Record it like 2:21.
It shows 12:15
